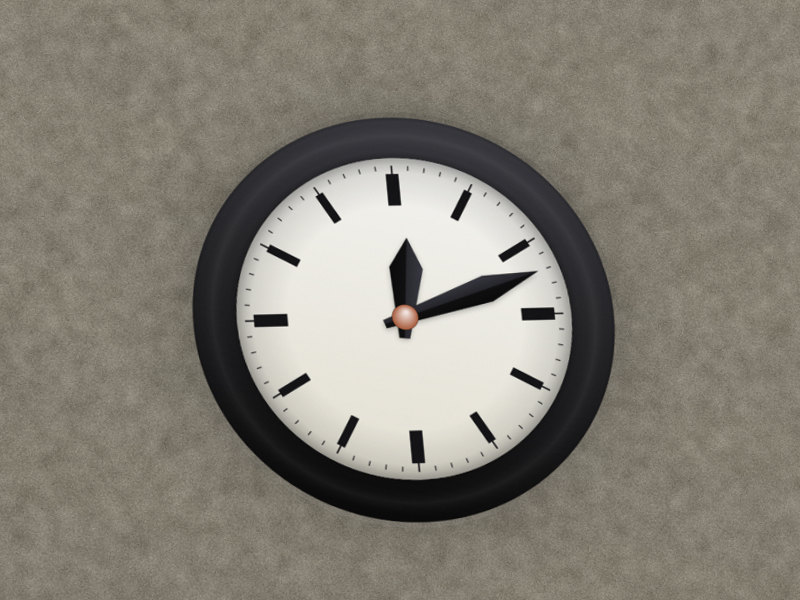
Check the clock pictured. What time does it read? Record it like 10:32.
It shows 12:12
